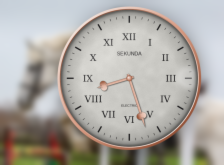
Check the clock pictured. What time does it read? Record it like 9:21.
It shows 8:27
